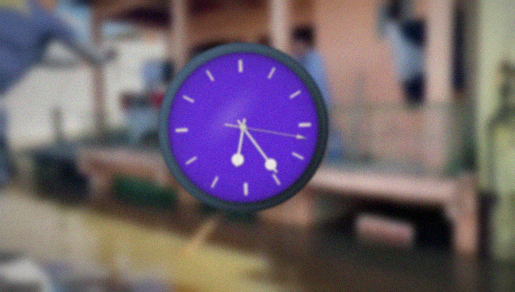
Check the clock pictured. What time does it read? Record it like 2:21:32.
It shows 6:24:17
